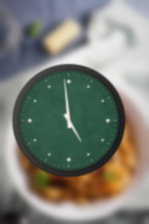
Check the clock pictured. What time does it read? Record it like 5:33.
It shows 4:59
